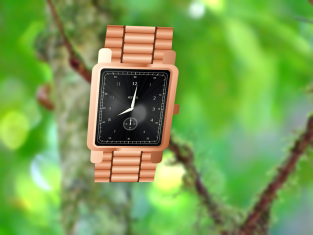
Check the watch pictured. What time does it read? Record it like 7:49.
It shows 8:01
